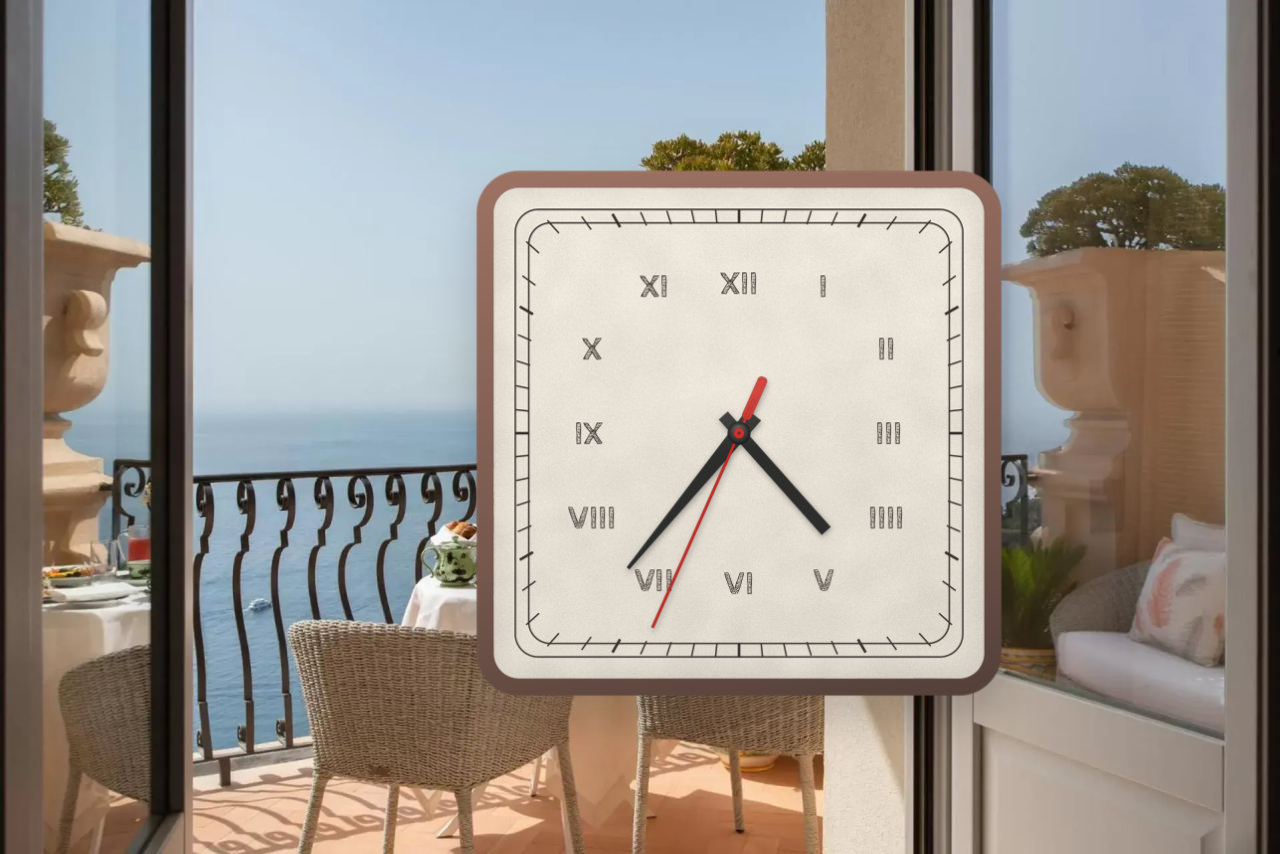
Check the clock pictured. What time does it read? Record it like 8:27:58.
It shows 4:36:34
